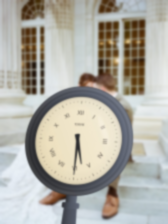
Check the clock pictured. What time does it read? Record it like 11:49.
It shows 5:30
